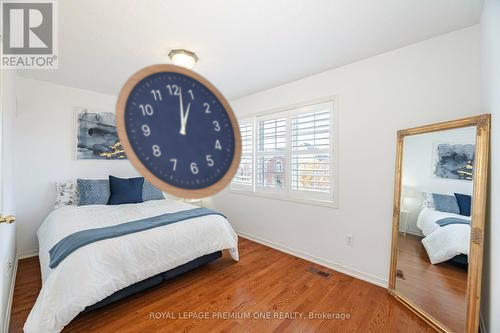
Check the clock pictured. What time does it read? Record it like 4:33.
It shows 1:02
